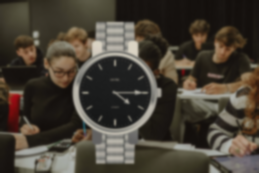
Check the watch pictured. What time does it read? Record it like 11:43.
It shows 4:15
